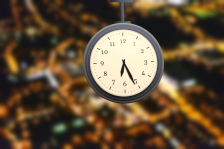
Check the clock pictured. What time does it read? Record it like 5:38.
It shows 6:26
